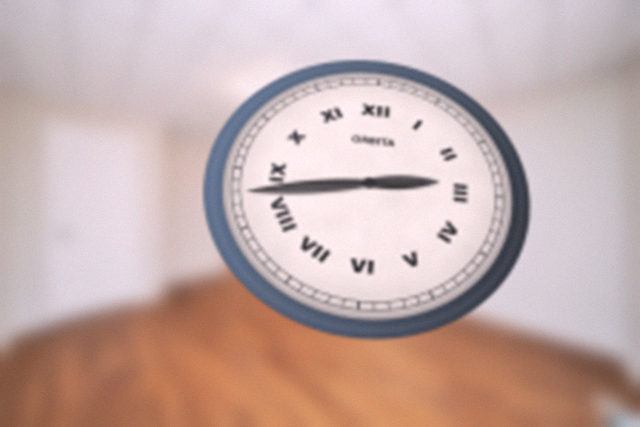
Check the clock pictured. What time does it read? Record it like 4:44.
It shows 2:43
